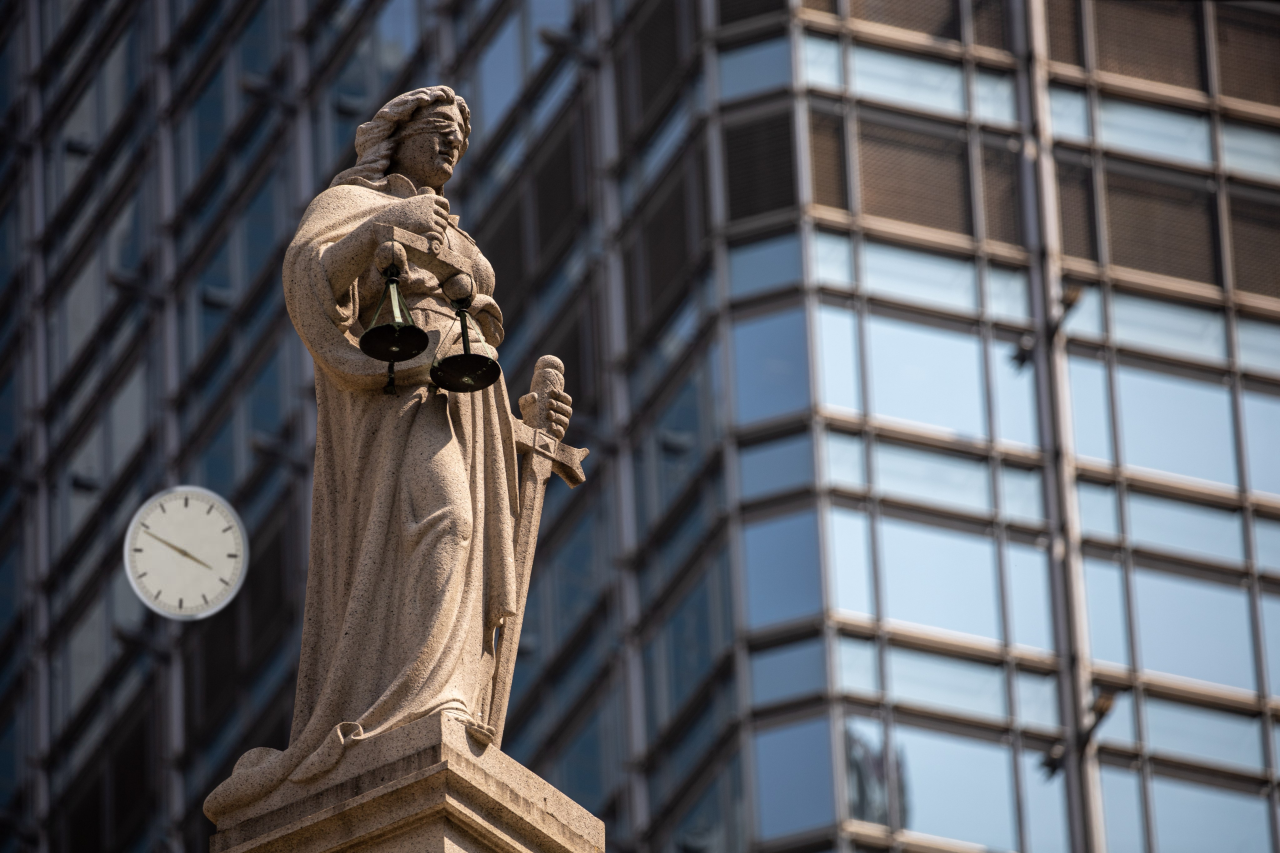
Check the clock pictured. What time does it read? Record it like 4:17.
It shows 3:49
